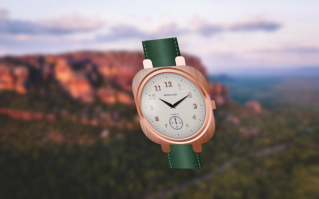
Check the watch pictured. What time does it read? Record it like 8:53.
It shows 10:10
